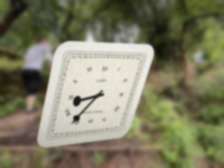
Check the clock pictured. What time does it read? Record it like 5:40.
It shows 8:36
